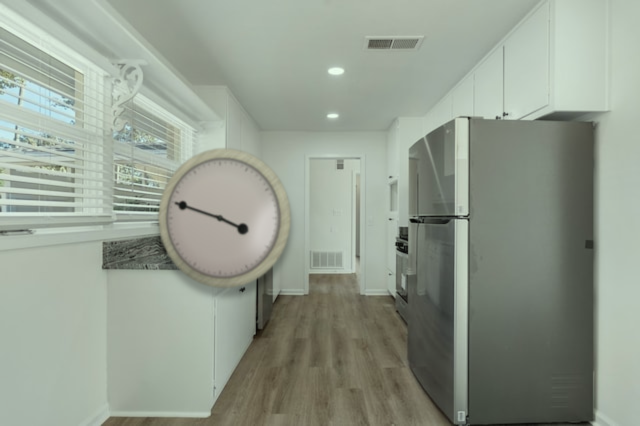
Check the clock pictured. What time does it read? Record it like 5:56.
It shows 3:48
